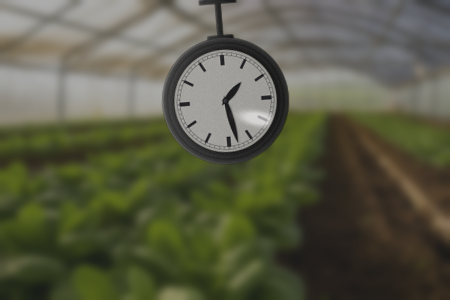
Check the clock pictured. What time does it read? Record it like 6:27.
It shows 1:28
